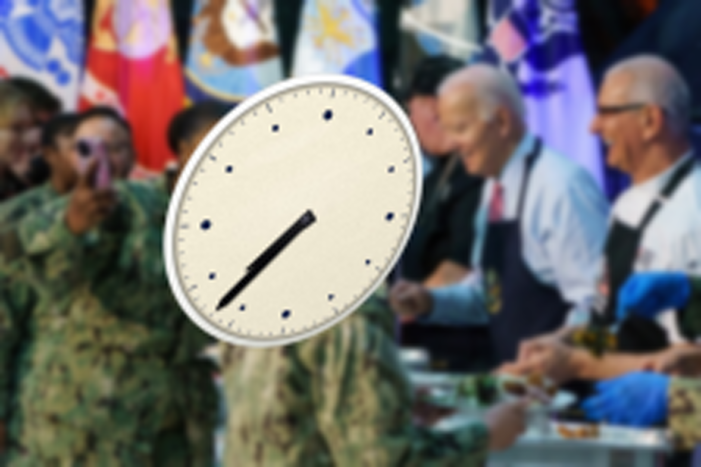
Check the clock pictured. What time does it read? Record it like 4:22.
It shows 7:37
